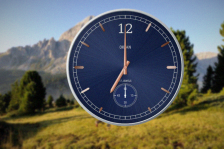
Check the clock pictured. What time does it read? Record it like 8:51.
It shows 7:00
